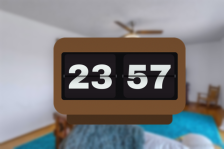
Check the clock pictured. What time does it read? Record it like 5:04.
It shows 23:57
